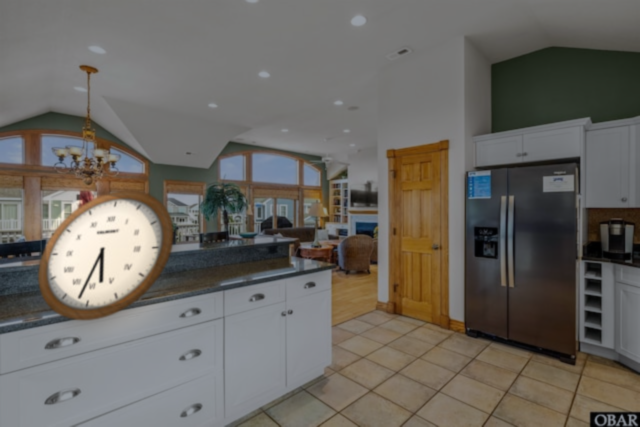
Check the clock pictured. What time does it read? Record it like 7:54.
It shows 5:32
